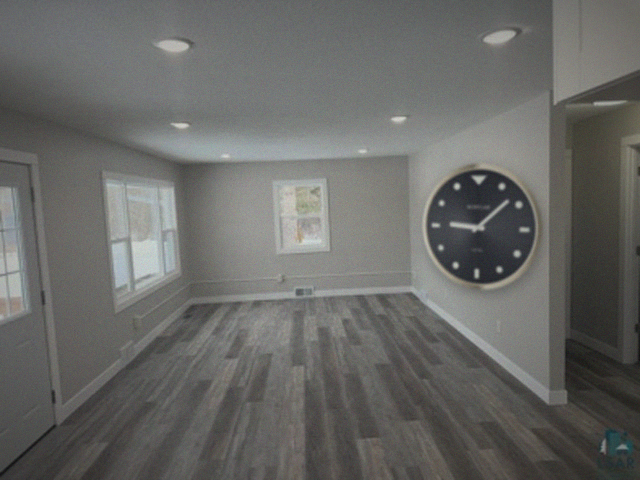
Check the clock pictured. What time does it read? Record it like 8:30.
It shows 9:08
